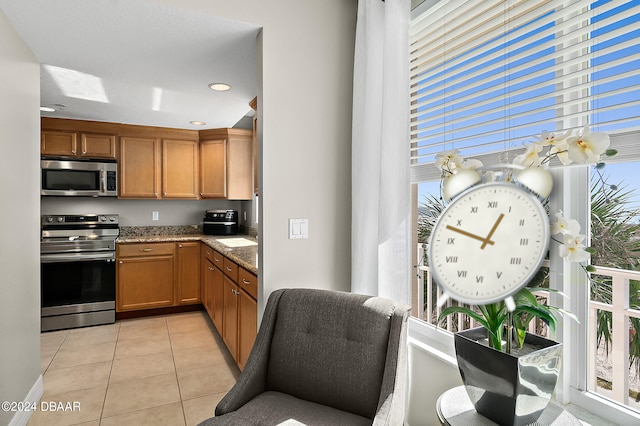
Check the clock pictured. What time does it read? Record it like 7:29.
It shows 12:48
